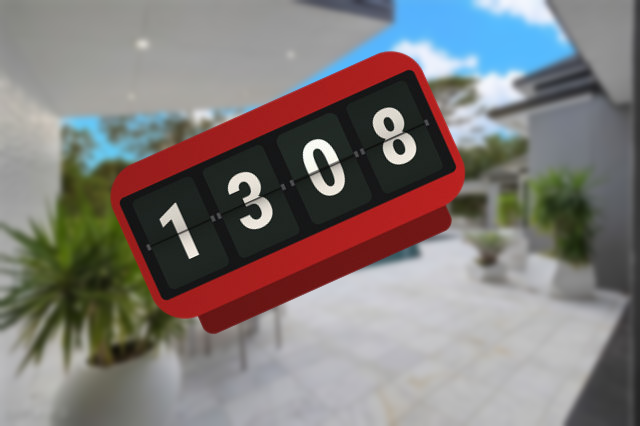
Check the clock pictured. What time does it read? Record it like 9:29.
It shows 13:08
